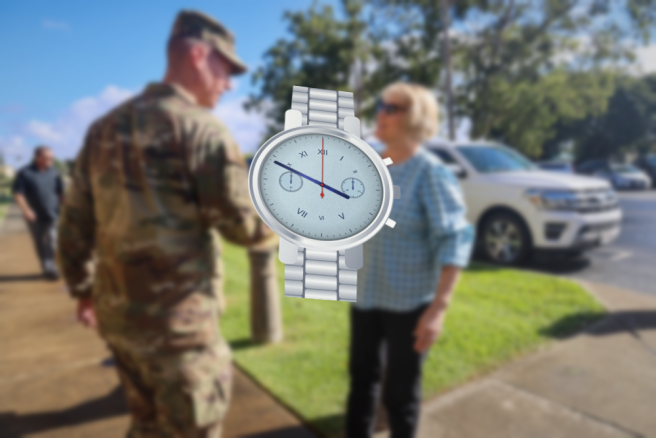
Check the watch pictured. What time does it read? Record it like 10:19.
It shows 3:49
